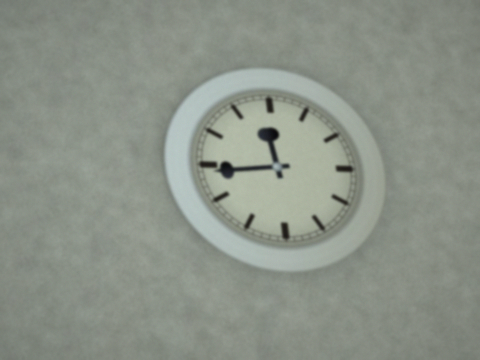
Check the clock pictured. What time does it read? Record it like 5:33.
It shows 11:44
